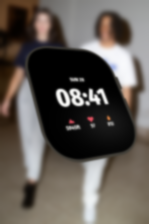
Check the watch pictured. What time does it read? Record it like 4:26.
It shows 8:41
